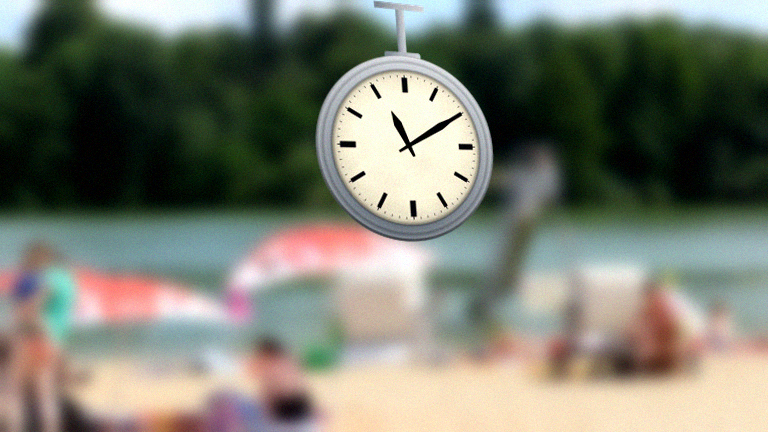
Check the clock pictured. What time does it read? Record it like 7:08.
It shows 11:10
